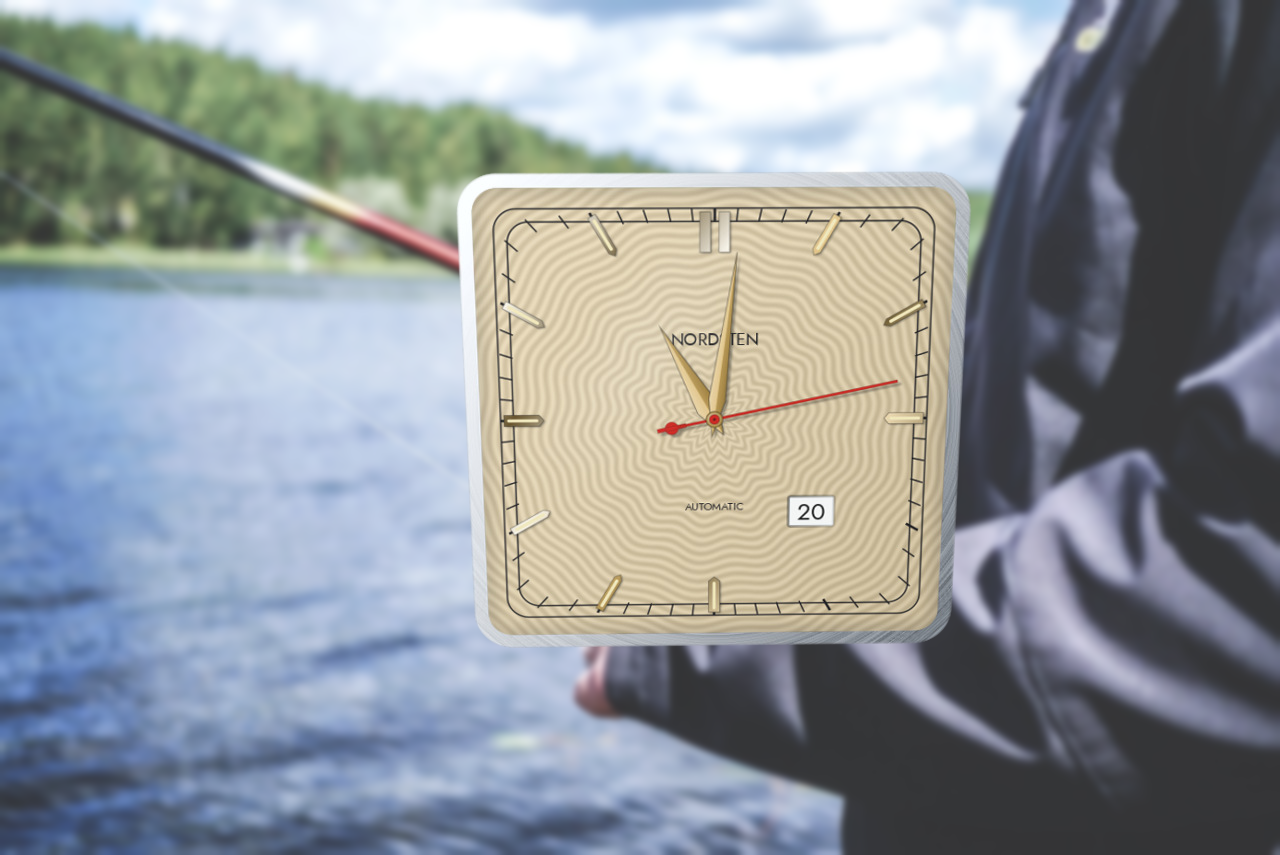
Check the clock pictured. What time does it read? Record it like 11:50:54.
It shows 11:01:13
